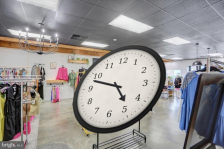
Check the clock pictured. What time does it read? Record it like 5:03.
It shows 4:48
